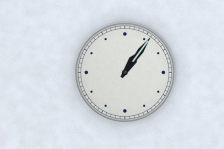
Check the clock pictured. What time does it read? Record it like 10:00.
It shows 1:06
